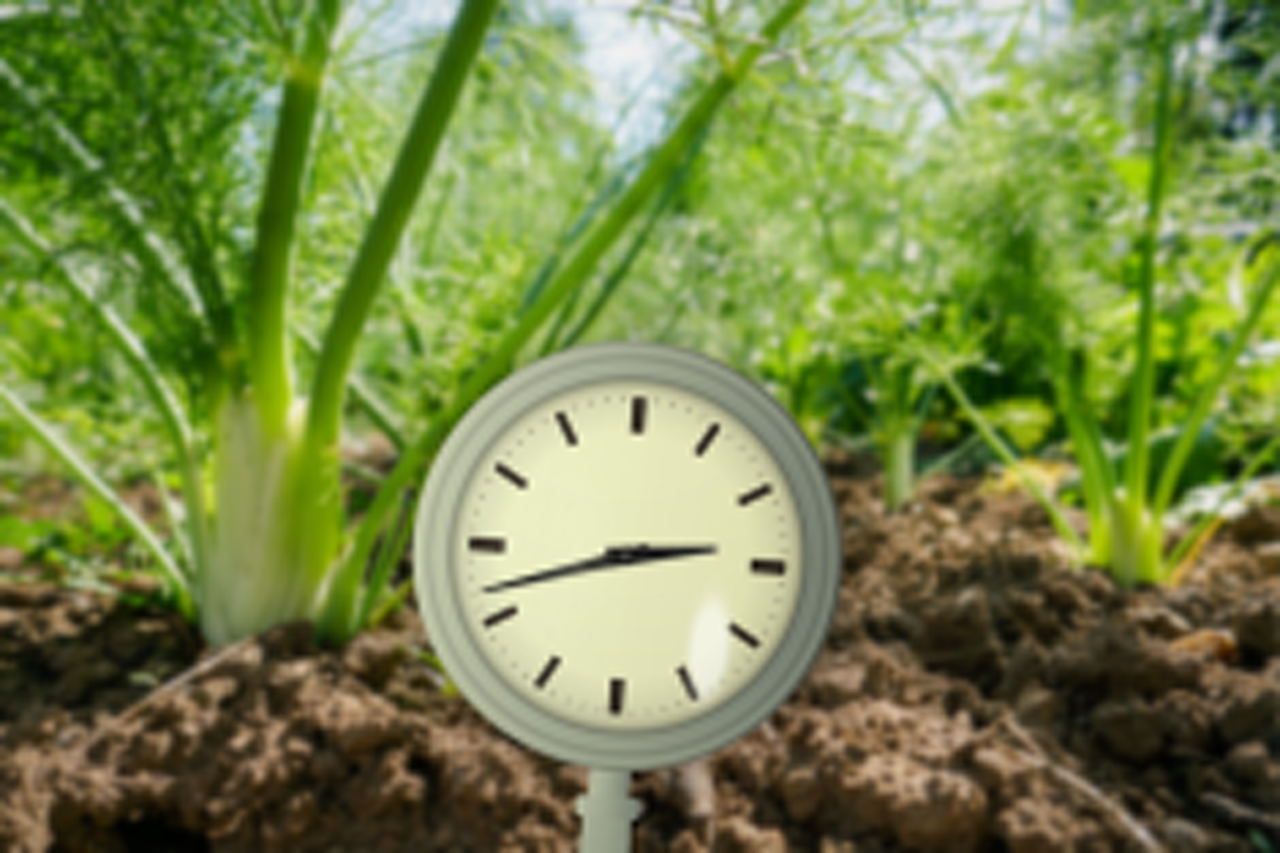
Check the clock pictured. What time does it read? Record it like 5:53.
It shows 2:42
